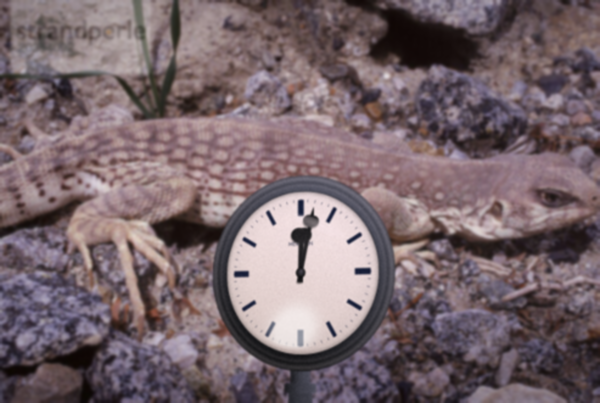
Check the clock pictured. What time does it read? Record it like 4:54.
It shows 12:02
